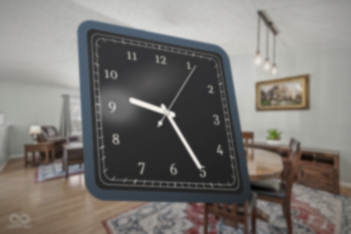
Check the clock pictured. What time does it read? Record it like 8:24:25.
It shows 9:25:06
